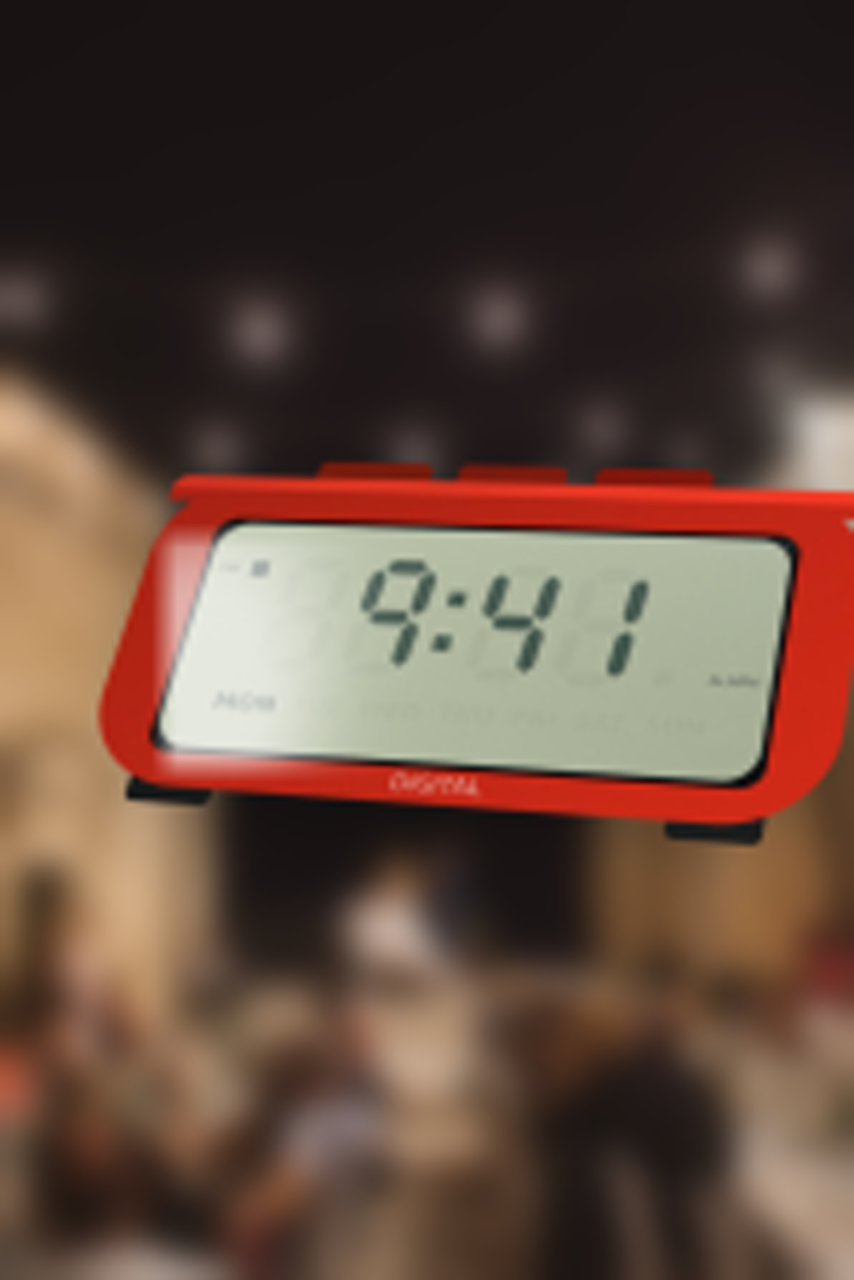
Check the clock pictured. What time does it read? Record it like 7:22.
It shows 9:41
